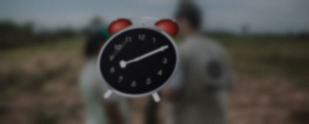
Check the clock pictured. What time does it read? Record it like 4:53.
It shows 8:10
